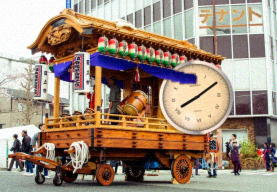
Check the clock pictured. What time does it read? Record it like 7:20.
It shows 8:10
